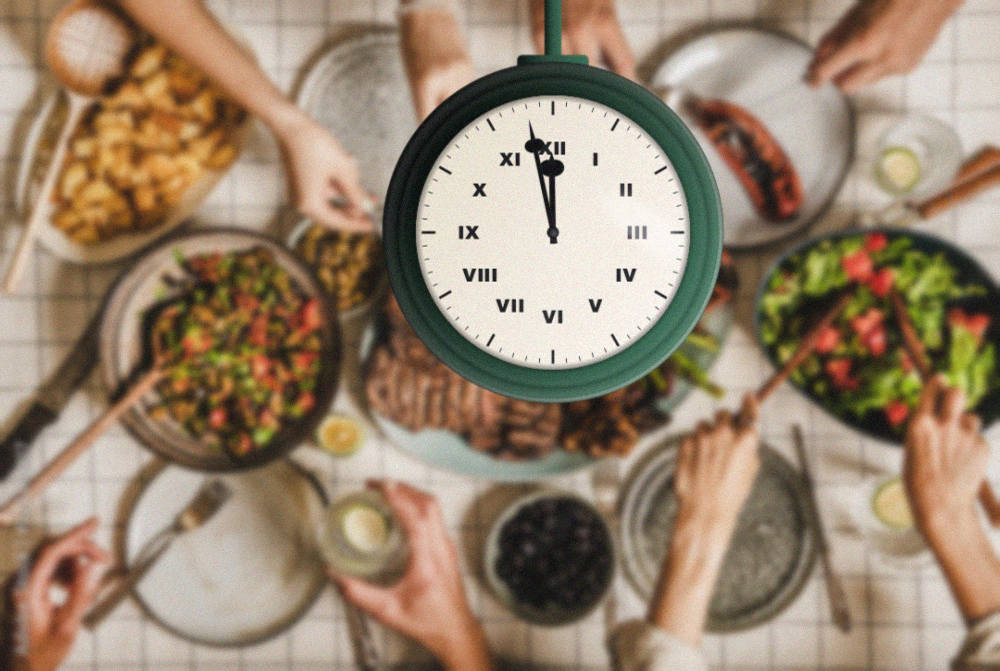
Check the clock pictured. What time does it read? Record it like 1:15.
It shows 11:58
